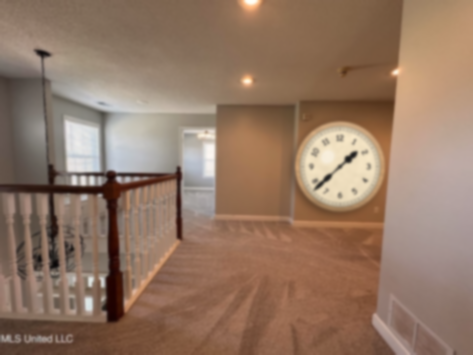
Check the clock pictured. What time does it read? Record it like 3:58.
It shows 1:38
